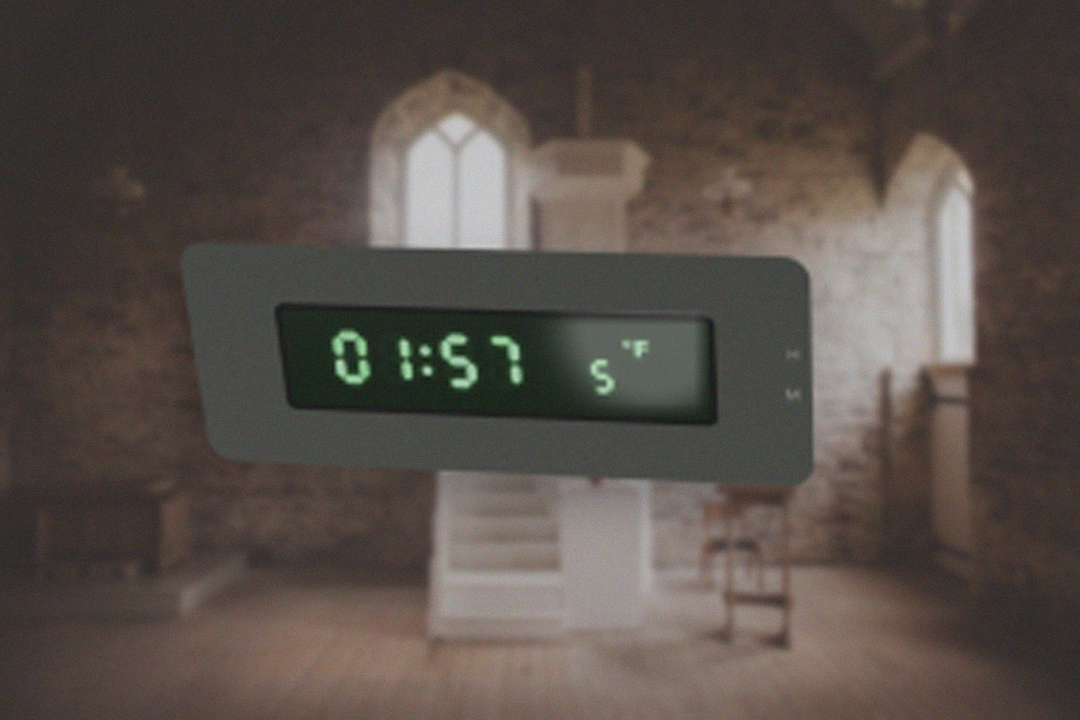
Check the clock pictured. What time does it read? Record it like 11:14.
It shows 1:57
